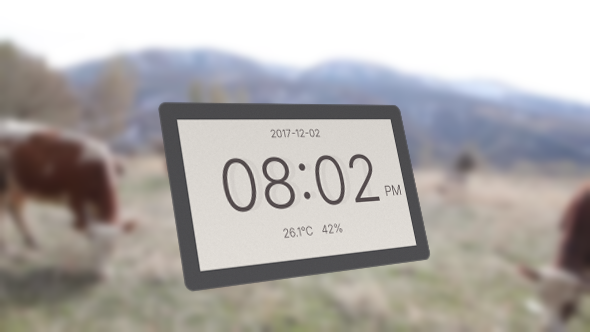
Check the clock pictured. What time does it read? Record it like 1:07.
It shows 8:02
